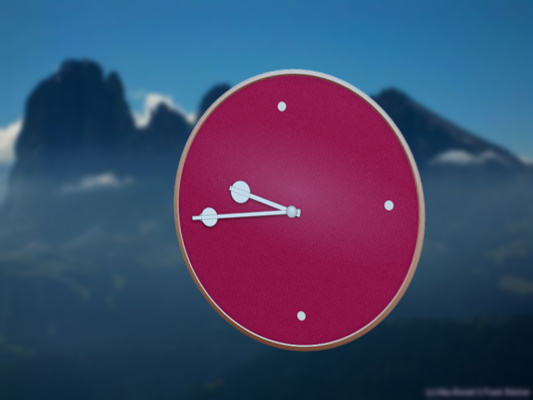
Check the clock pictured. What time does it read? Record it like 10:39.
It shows 9:45
